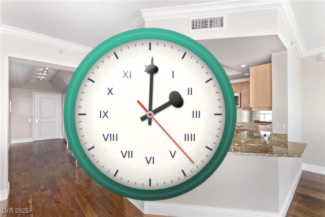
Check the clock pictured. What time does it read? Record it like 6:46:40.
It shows 2:00:23
